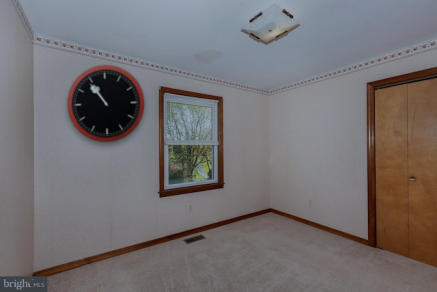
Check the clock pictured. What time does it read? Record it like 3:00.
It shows 10:54
